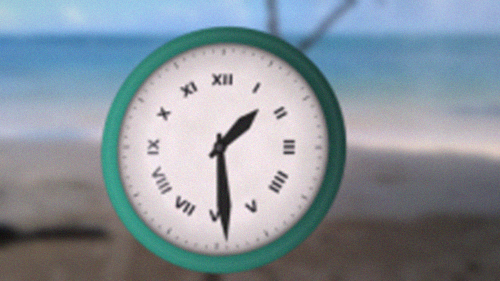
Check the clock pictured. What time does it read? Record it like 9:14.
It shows 1:29
